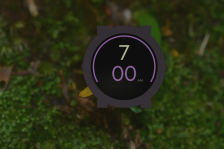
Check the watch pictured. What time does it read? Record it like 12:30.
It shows 7:00
